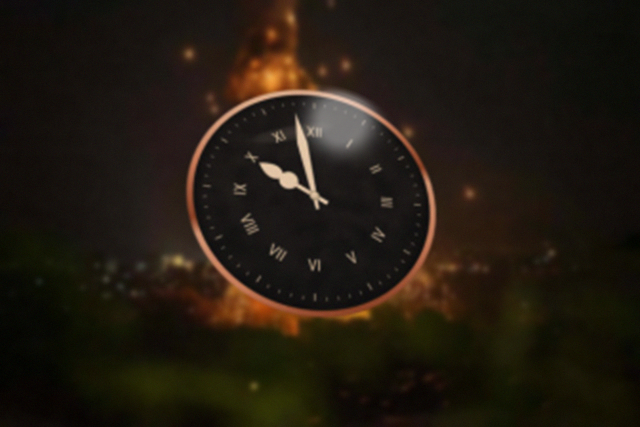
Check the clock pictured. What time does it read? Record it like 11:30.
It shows 9:58
